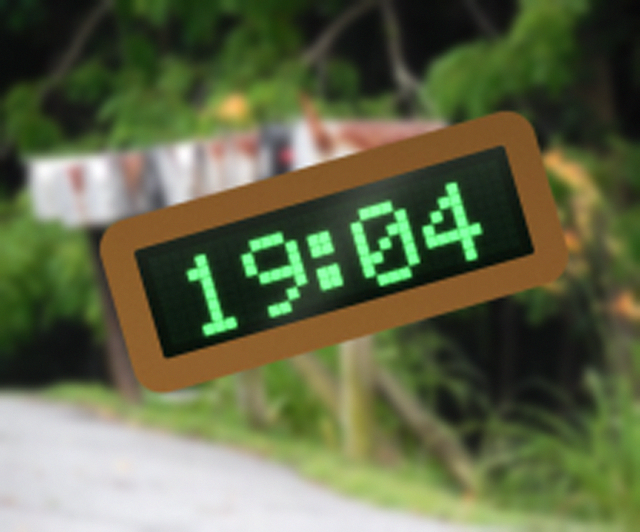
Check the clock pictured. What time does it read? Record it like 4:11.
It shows 19:04
